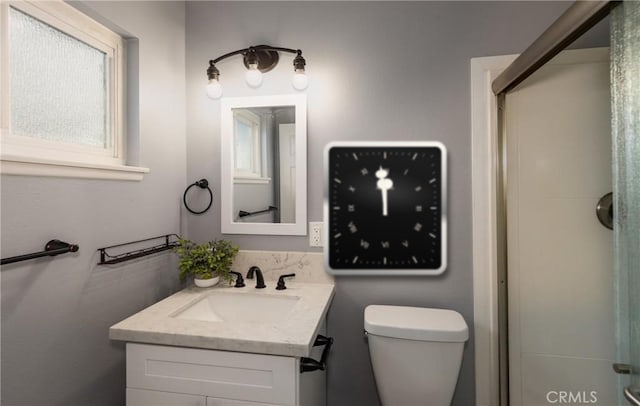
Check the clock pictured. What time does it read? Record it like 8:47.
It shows 11:59
